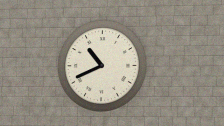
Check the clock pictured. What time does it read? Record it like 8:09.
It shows 10:41
